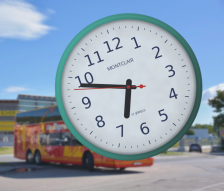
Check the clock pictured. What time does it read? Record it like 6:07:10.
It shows 6:48:48
